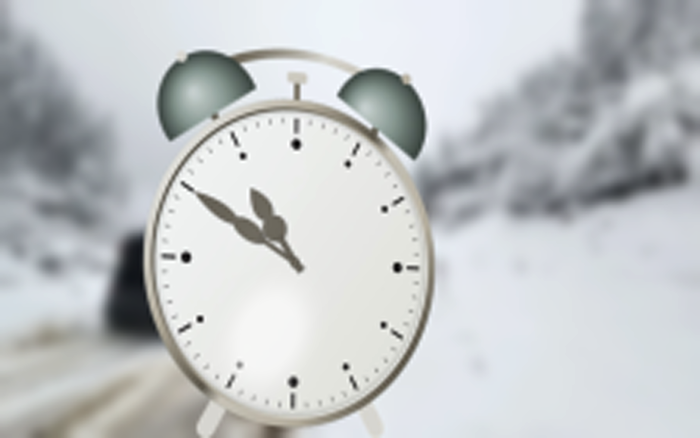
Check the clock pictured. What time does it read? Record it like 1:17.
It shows 10:50
